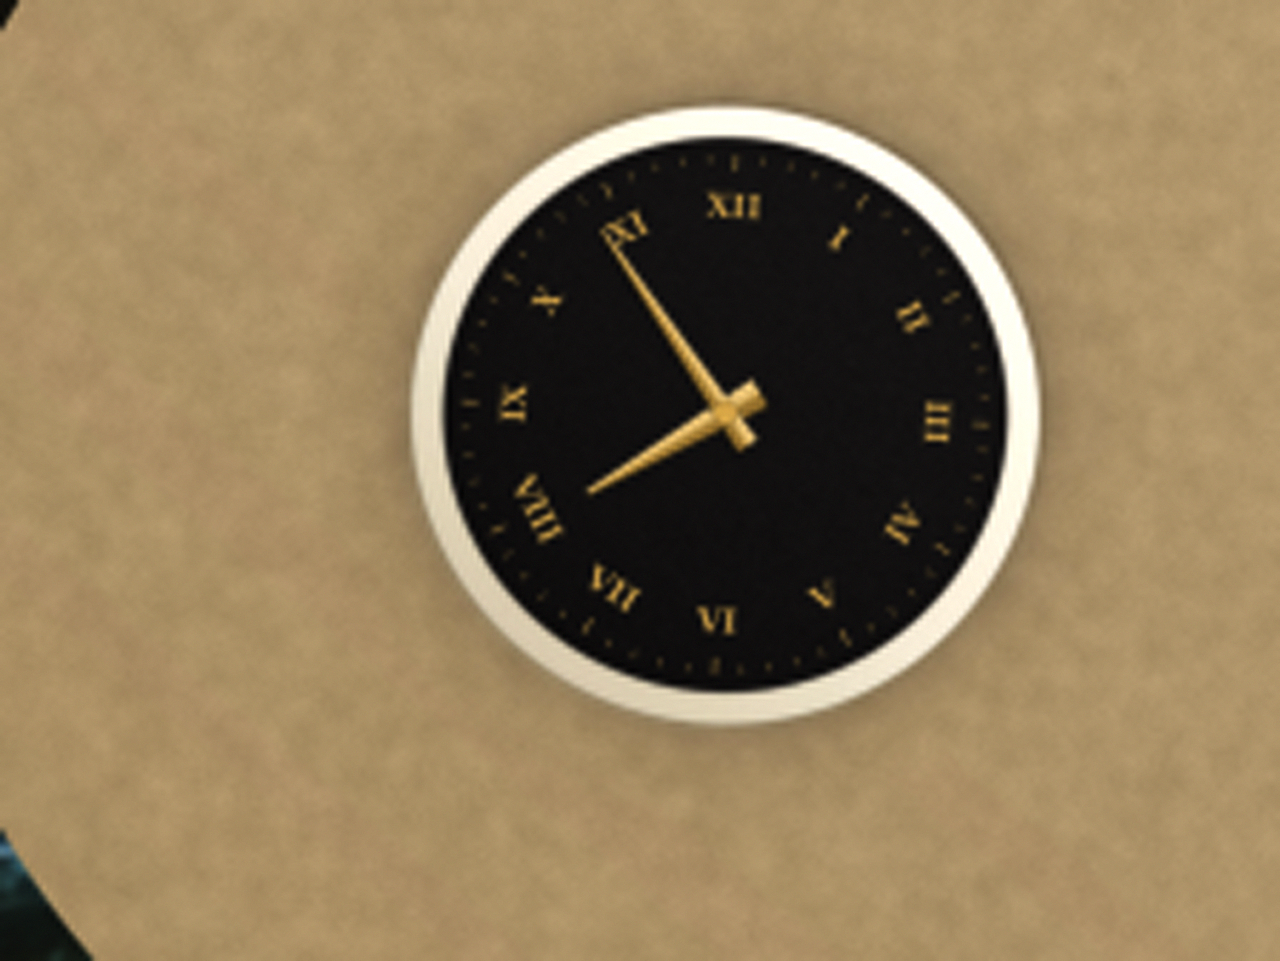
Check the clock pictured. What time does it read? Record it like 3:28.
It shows 7:54
